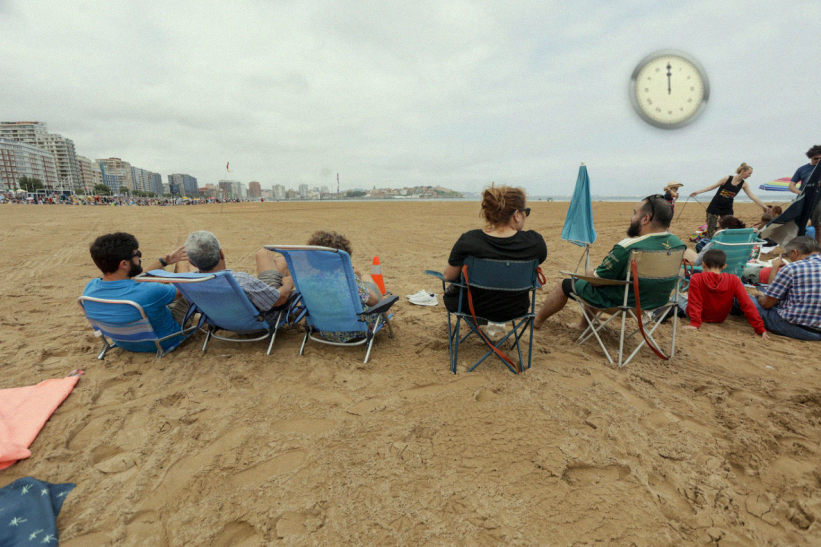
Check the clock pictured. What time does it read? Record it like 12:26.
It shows 12:00
